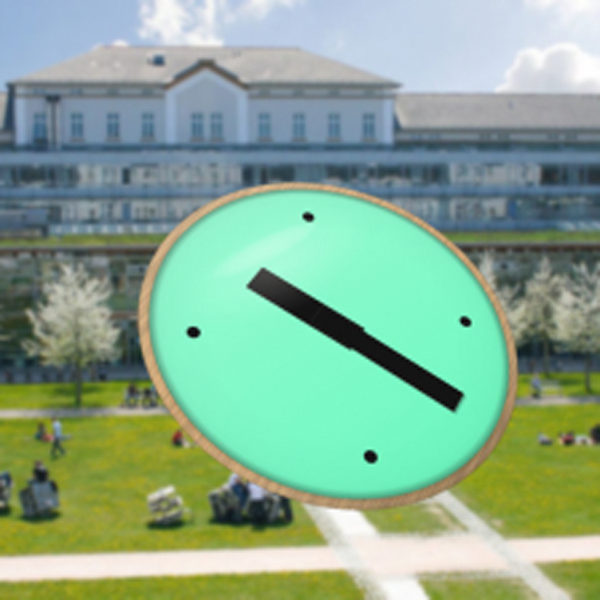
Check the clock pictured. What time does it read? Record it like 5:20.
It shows 10:22
